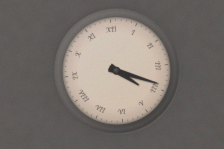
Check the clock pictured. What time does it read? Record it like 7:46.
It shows 4:19
